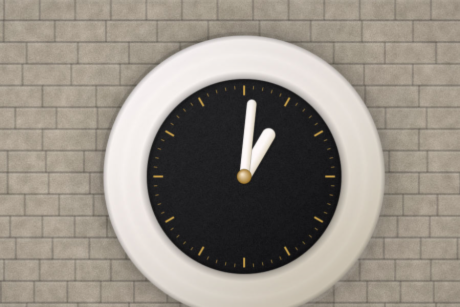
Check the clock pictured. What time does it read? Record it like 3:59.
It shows 1:01
